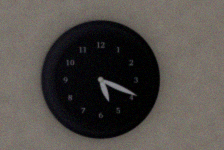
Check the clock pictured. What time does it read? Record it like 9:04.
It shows 5:19
